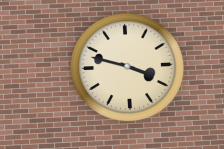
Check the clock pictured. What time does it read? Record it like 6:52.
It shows 3:48
